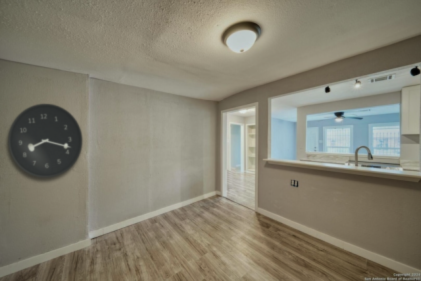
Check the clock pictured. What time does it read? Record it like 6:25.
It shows 8:18
